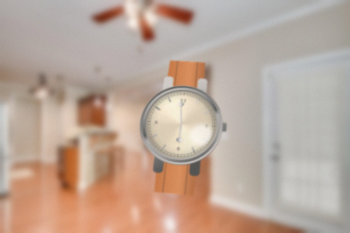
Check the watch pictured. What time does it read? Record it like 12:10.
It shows 5:59
